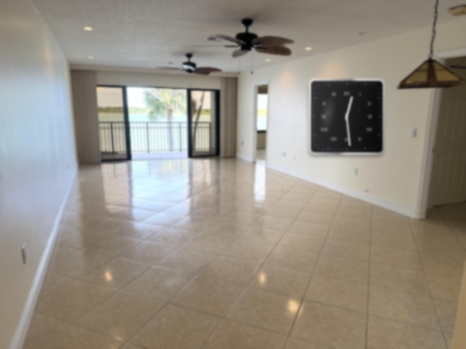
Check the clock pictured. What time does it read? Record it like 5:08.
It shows 12:29
